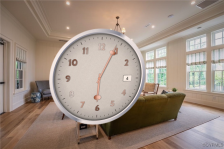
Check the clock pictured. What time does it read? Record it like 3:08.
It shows 6:04
